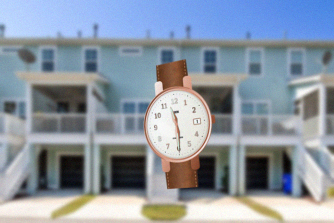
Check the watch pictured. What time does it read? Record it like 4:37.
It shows 11:30
